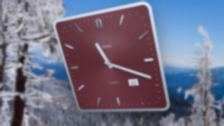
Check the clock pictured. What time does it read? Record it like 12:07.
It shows 11:19
